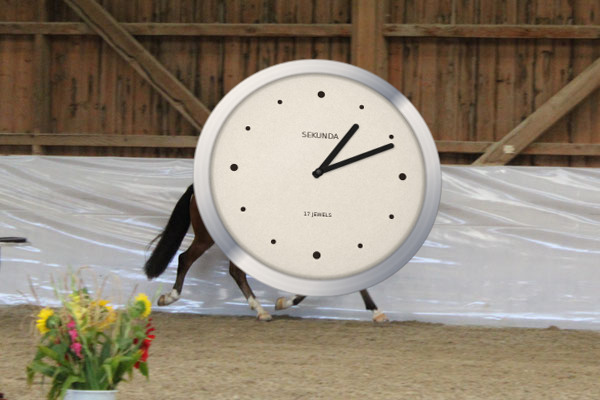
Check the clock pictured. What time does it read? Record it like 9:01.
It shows 1:11
